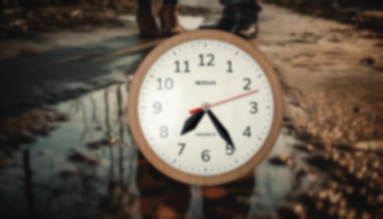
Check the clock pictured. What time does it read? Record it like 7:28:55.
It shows 7:24:12
